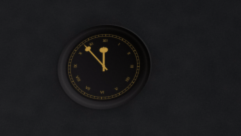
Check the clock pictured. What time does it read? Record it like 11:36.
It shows 11:53
